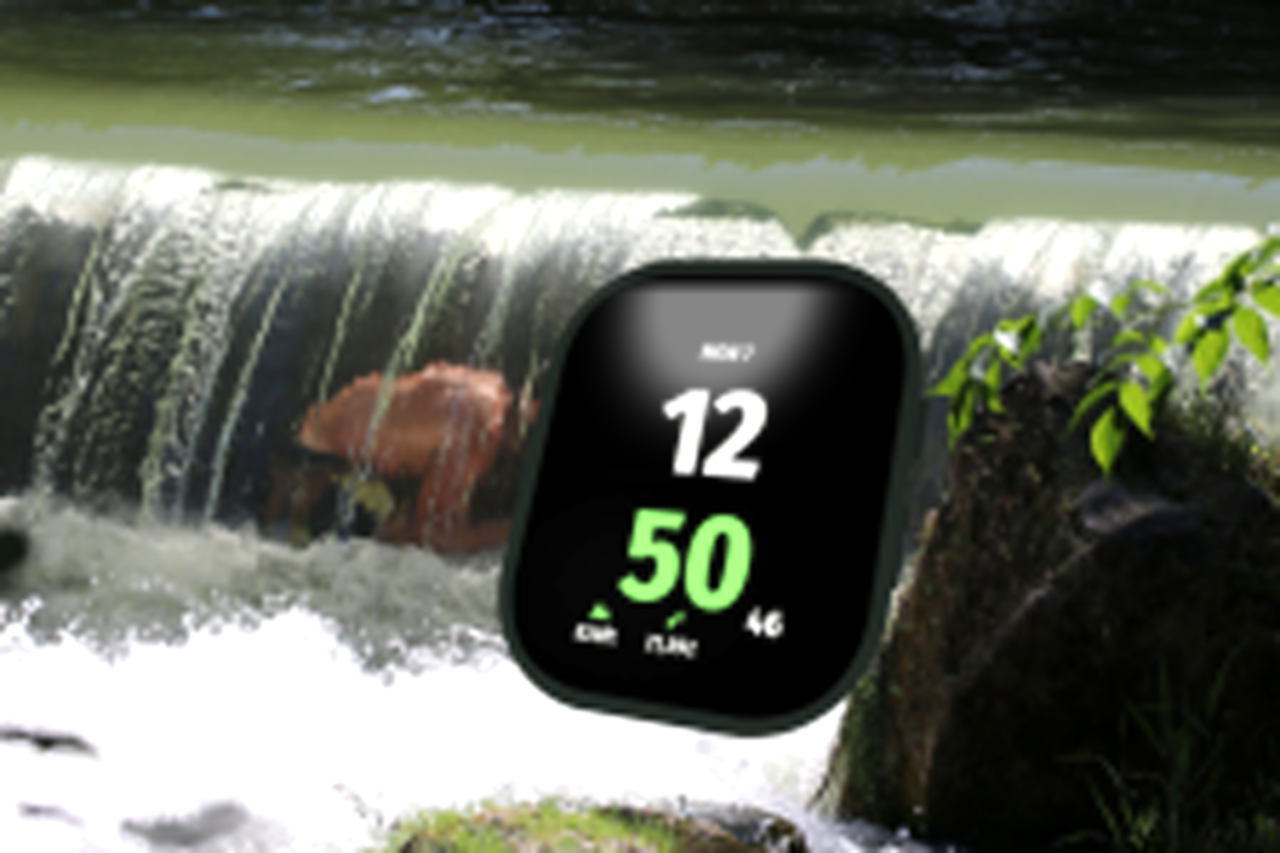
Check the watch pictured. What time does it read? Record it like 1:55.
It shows 12:50
